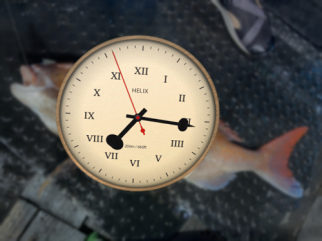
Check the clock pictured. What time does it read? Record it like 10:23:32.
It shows 7:15:56
